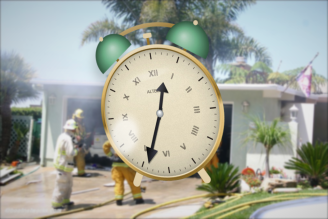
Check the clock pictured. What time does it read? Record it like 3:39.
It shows 12:34
